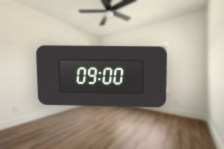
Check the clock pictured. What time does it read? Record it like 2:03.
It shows 9:00
